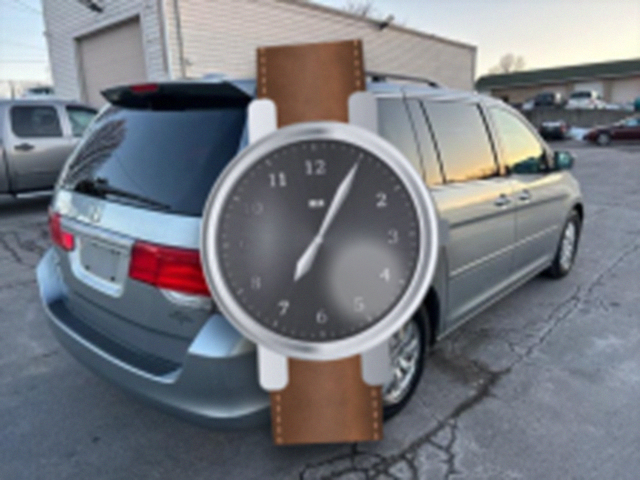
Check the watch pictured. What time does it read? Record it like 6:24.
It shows 7:05
